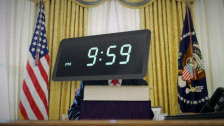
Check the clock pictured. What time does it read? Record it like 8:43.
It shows 9:59
